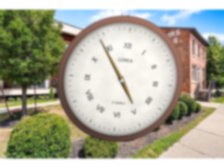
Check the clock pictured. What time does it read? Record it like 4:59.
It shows 4:54
